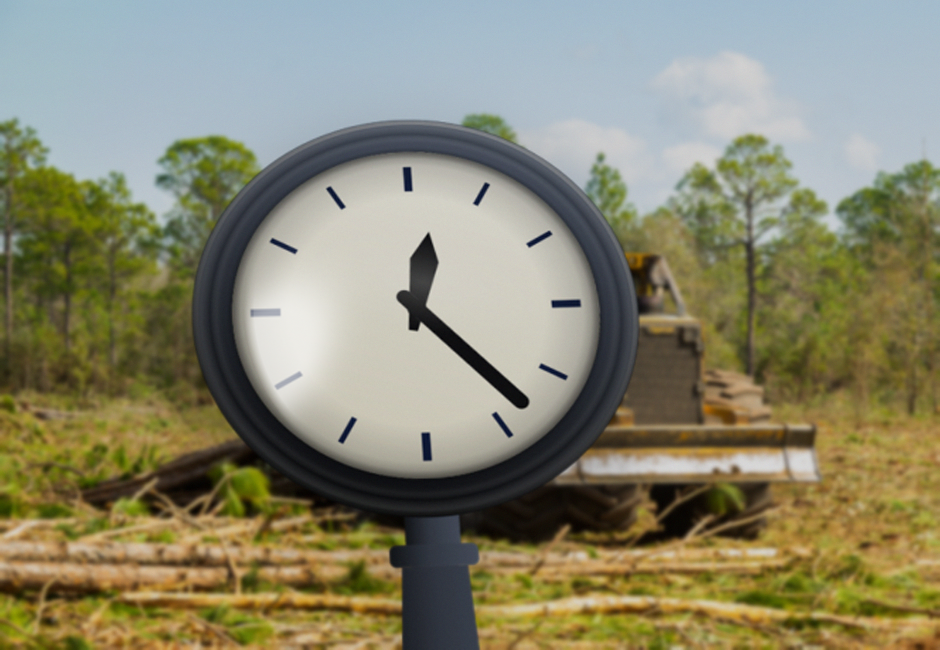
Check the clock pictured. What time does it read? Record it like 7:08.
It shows 12:23
